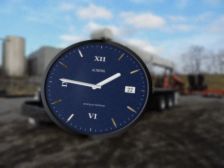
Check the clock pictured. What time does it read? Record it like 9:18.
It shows 1:46
